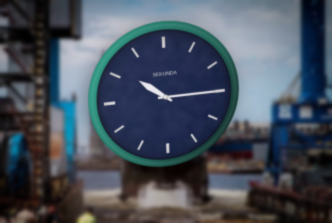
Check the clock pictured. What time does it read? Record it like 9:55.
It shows 10:15
